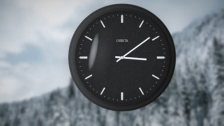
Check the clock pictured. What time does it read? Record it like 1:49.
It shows 3:09
